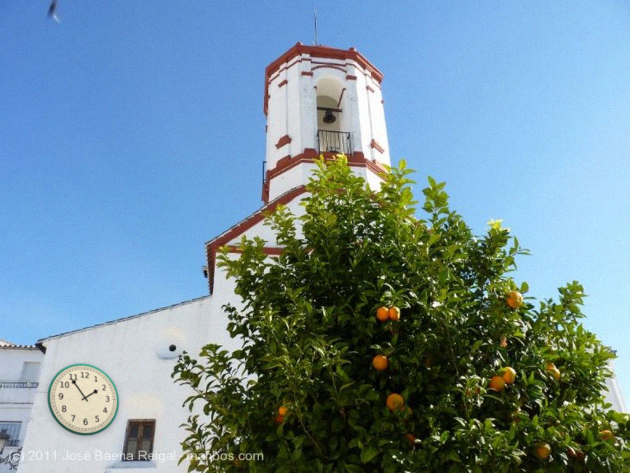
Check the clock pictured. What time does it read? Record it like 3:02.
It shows 1:54
